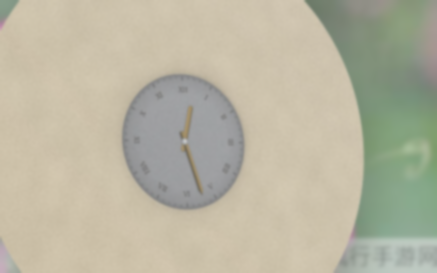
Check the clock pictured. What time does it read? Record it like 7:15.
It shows 12:27
